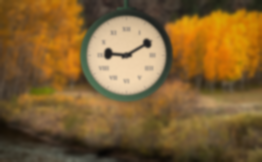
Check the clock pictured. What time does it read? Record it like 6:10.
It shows 9:10
